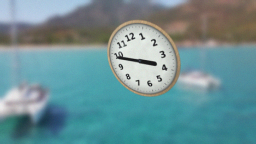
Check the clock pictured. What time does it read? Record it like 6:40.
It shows 3:49
